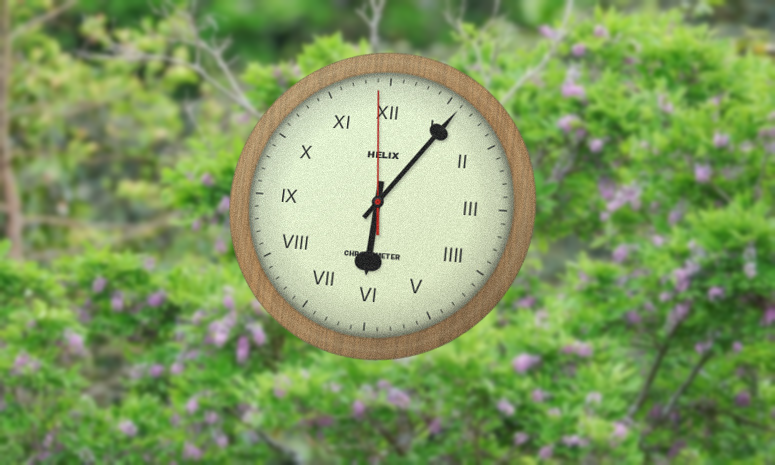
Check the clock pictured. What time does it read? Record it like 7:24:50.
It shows 6:05:59
